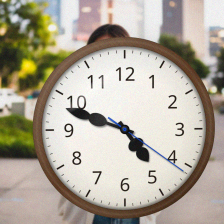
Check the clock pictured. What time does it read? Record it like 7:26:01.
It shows 4:48:21
